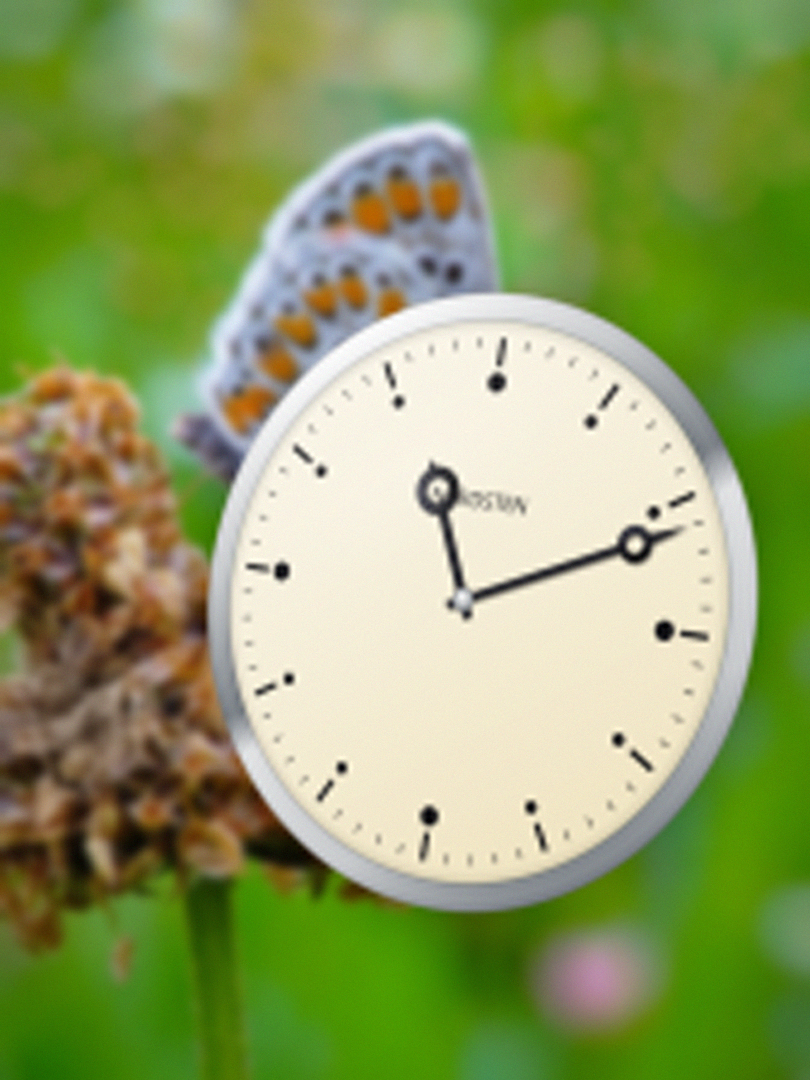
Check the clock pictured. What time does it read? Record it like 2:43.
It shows 11:11
